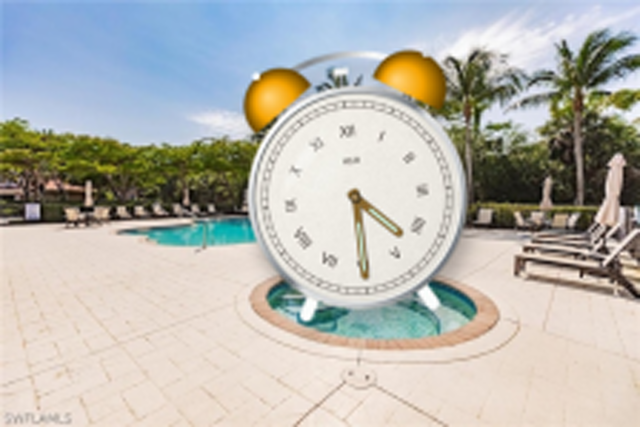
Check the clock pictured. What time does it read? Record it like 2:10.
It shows 4:30
